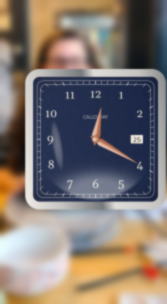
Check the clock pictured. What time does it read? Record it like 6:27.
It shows 12:20
